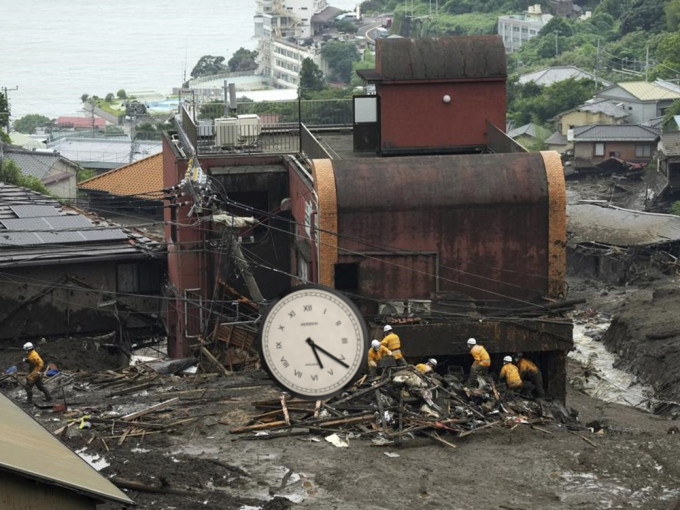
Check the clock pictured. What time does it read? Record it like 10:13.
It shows 5:21
